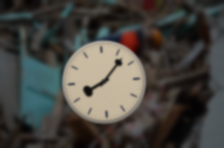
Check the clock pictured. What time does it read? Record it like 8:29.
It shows 8:07
